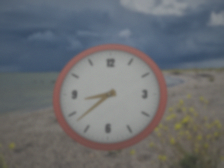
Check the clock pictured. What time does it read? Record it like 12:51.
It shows 8:38
